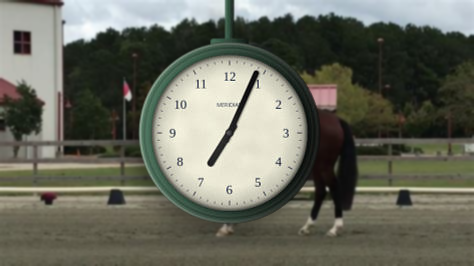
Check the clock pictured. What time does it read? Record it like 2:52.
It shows 7:04
